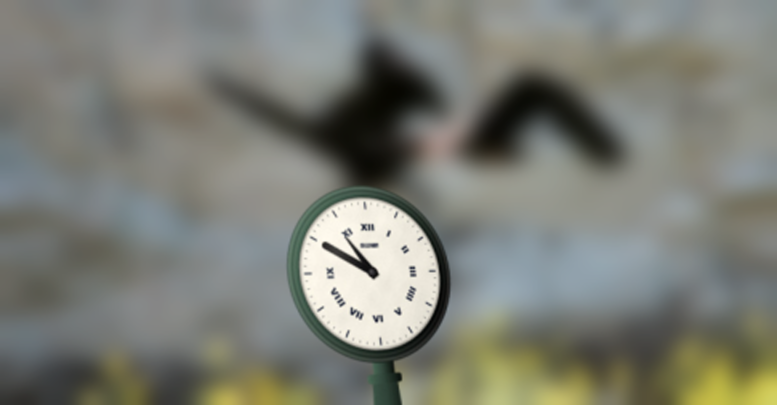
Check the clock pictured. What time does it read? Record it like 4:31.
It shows 10:50
